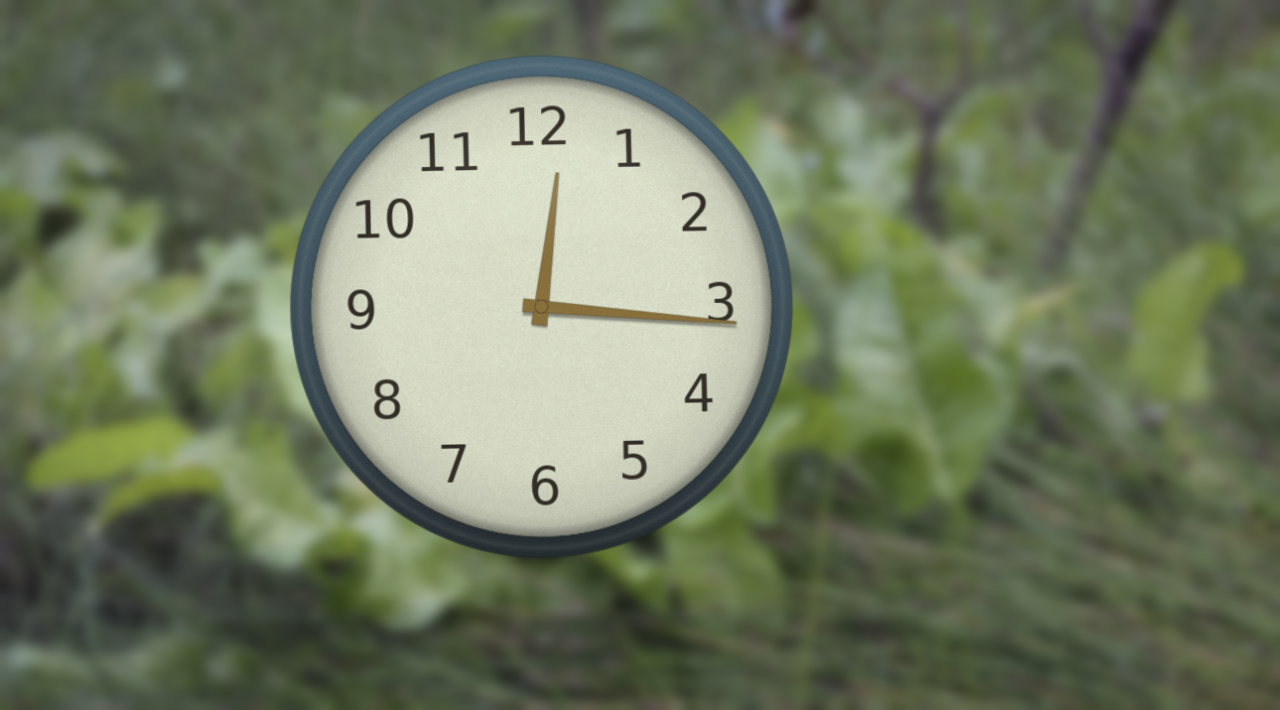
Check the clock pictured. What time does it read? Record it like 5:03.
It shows 12:16
